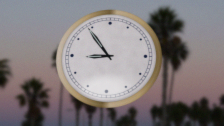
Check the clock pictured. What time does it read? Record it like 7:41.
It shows 8:54
